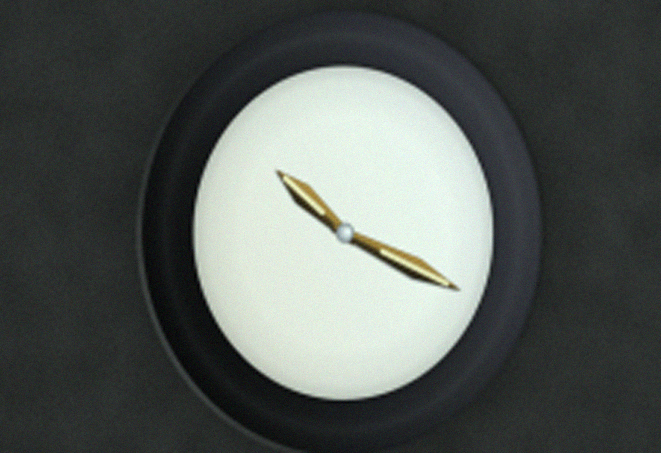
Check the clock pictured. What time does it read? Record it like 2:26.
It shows 10:19
